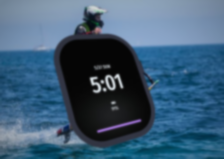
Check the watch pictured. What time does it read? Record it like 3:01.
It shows 5:01
